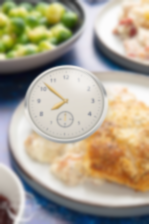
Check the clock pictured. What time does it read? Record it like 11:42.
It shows 7:52
